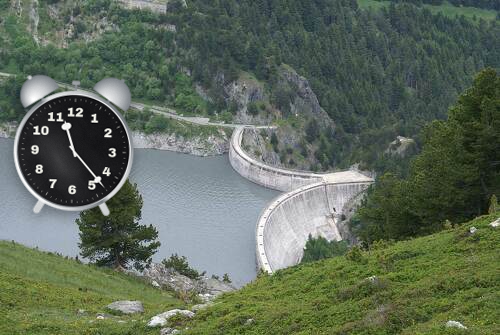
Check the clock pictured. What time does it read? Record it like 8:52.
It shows 11:23
